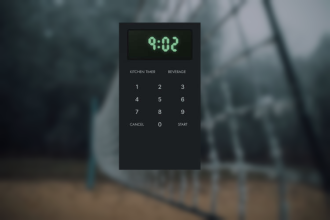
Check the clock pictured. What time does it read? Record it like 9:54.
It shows 9:02
